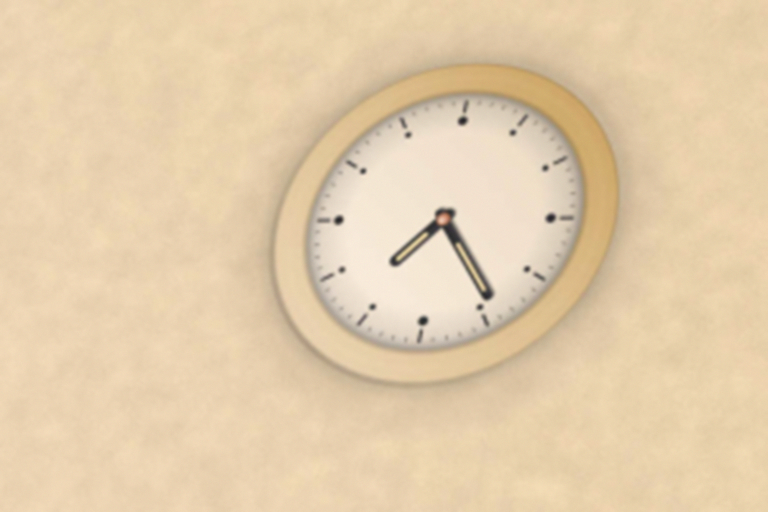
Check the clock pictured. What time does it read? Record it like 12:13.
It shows 7:24
